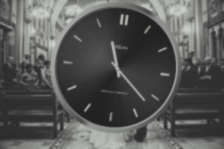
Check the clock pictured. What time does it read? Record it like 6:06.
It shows 11:22
